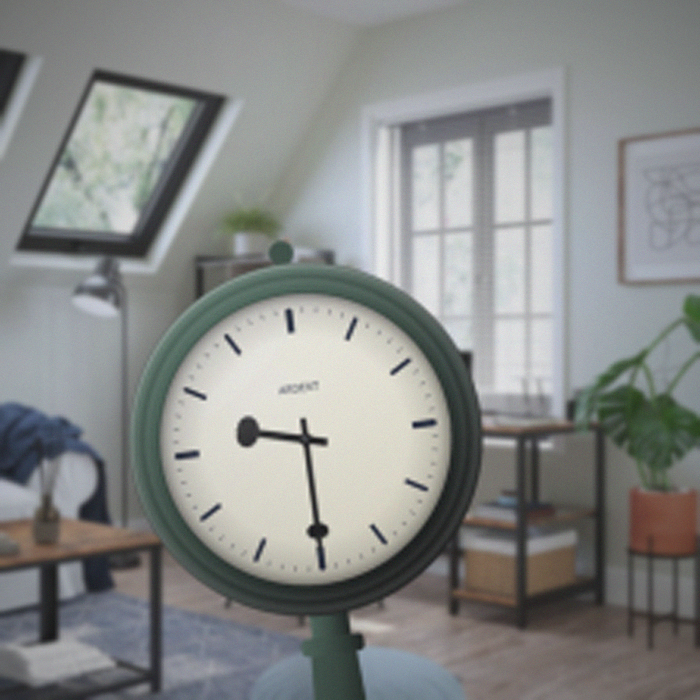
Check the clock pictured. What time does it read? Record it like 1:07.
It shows 9:30
